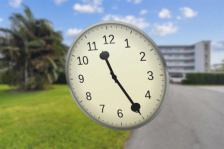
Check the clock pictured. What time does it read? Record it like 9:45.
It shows 11:25
